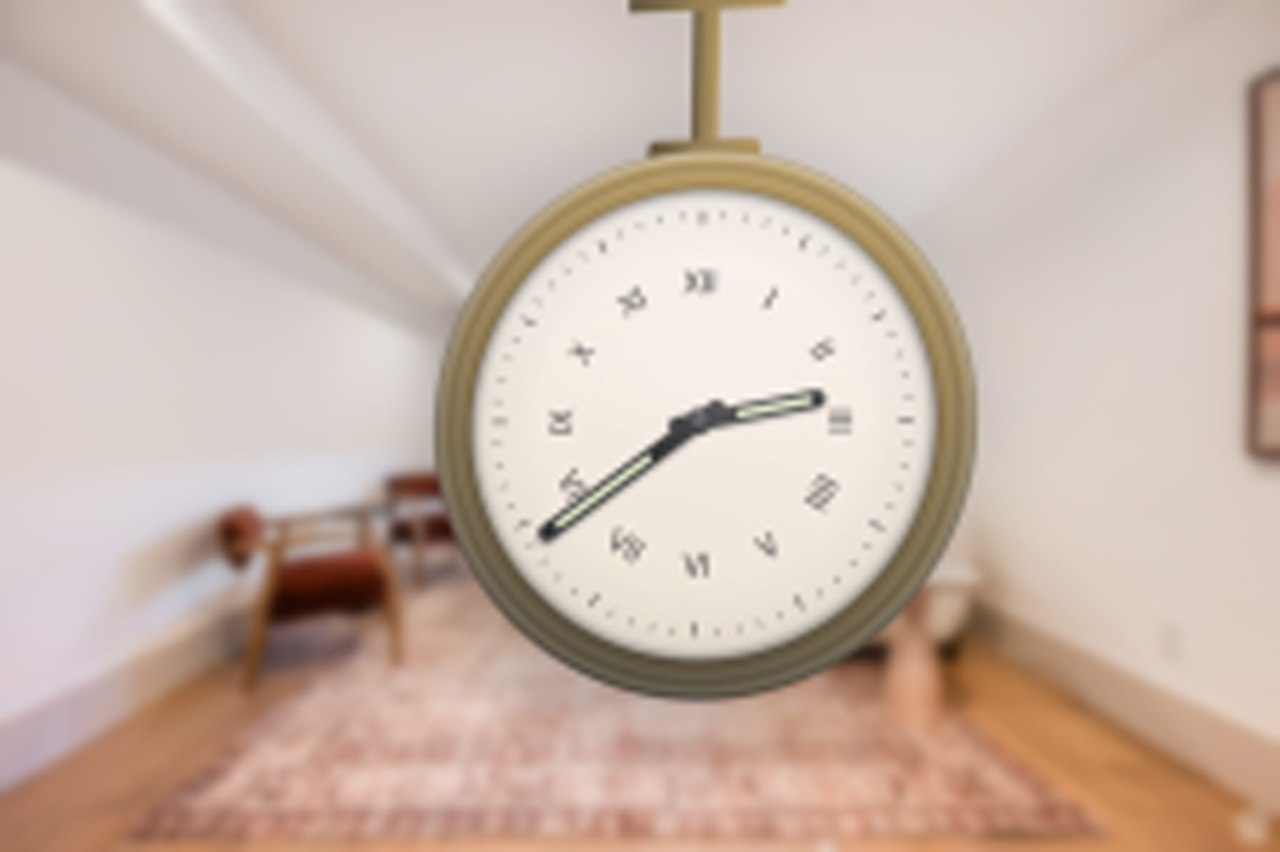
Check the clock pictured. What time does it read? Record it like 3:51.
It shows 2:39
